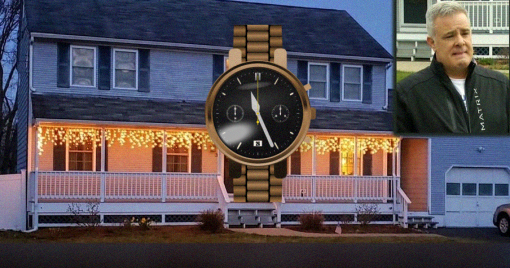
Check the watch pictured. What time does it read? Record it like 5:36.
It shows 11:26
